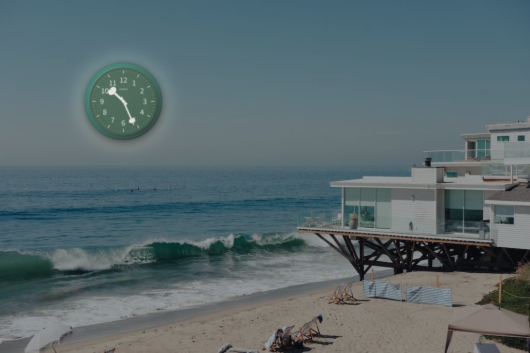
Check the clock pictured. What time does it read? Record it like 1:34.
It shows 10:26
